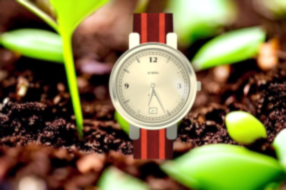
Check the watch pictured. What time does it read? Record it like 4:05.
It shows 6:26
